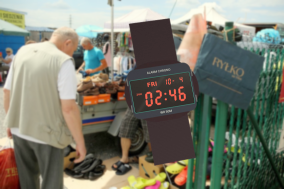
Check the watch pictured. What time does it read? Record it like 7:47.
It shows 2:46
